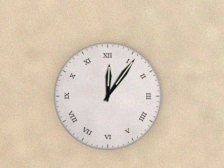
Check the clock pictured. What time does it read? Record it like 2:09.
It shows 12:06
